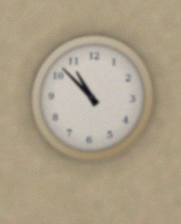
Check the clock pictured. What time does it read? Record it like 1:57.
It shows 10:52
